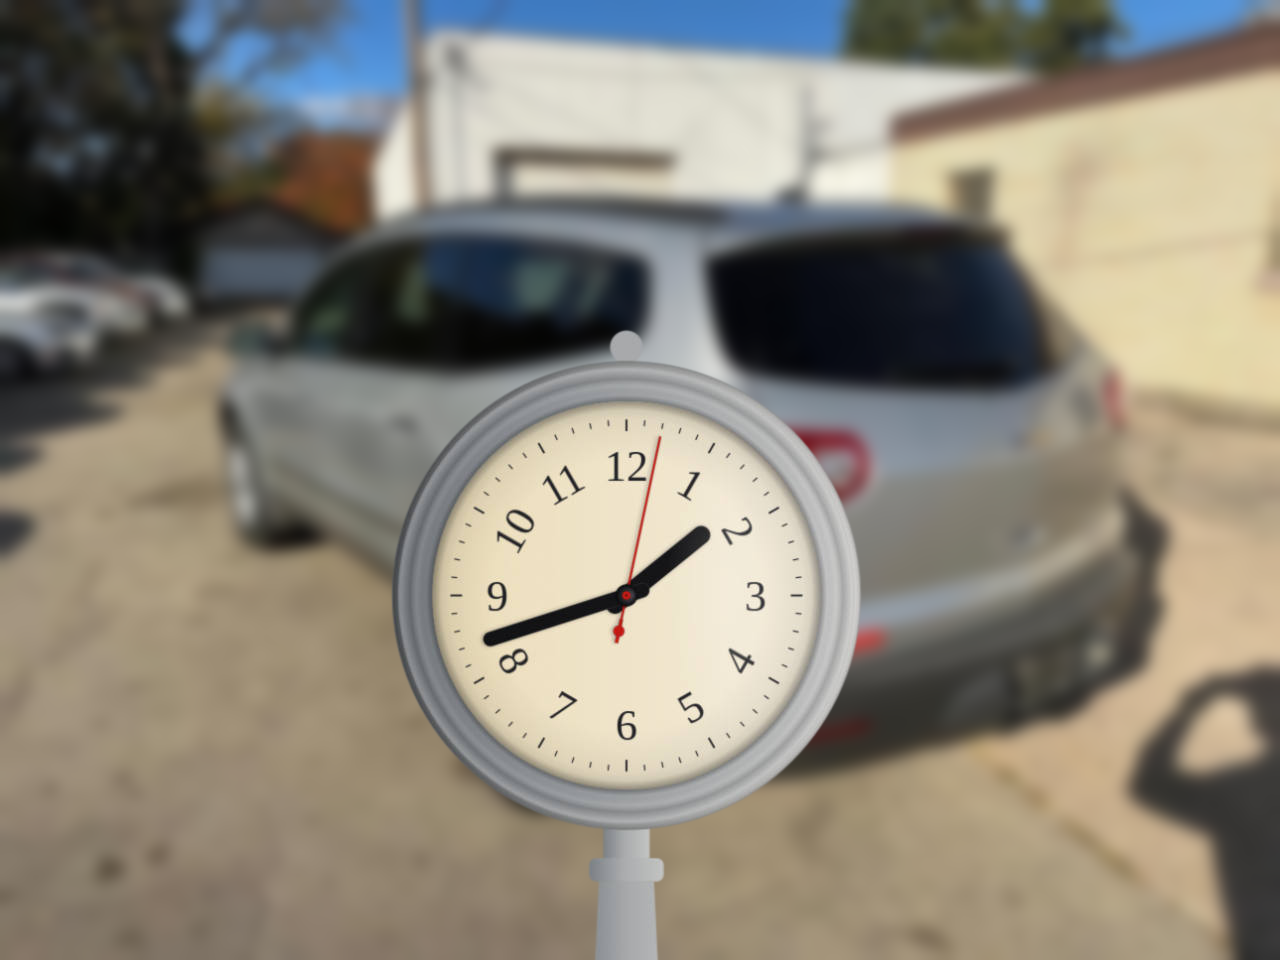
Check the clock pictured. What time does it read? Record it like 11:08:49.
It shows 1:42:02
